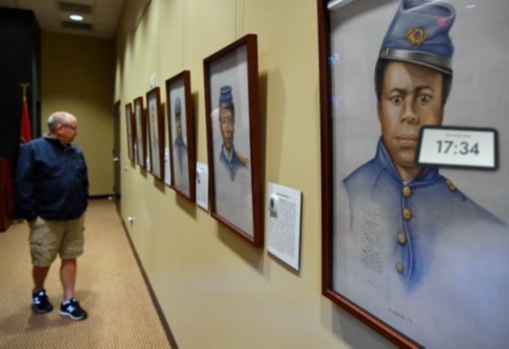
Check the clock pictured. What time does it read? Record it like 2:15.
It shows 17:34
